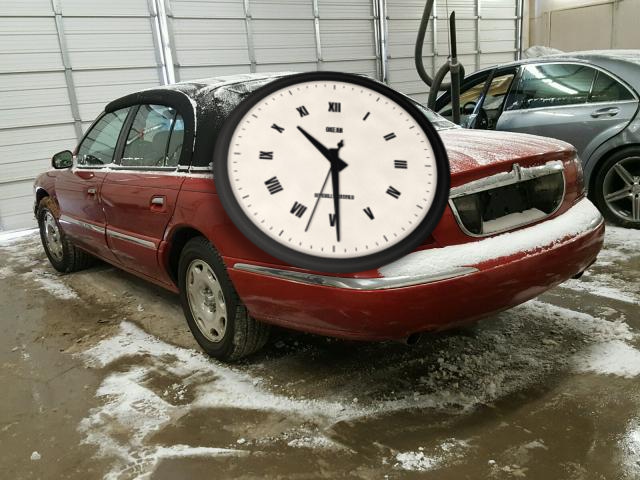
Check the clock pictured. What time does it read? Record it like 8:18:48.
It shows 10:29:33
